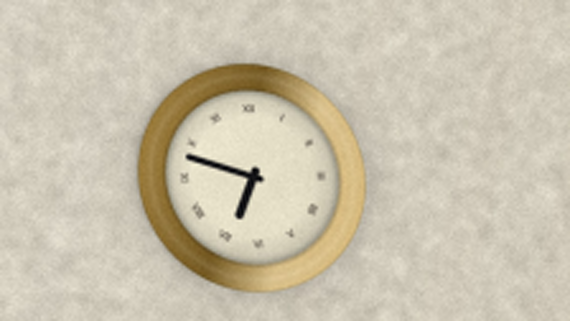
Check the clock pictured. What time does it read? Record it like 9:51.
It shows 6:48
